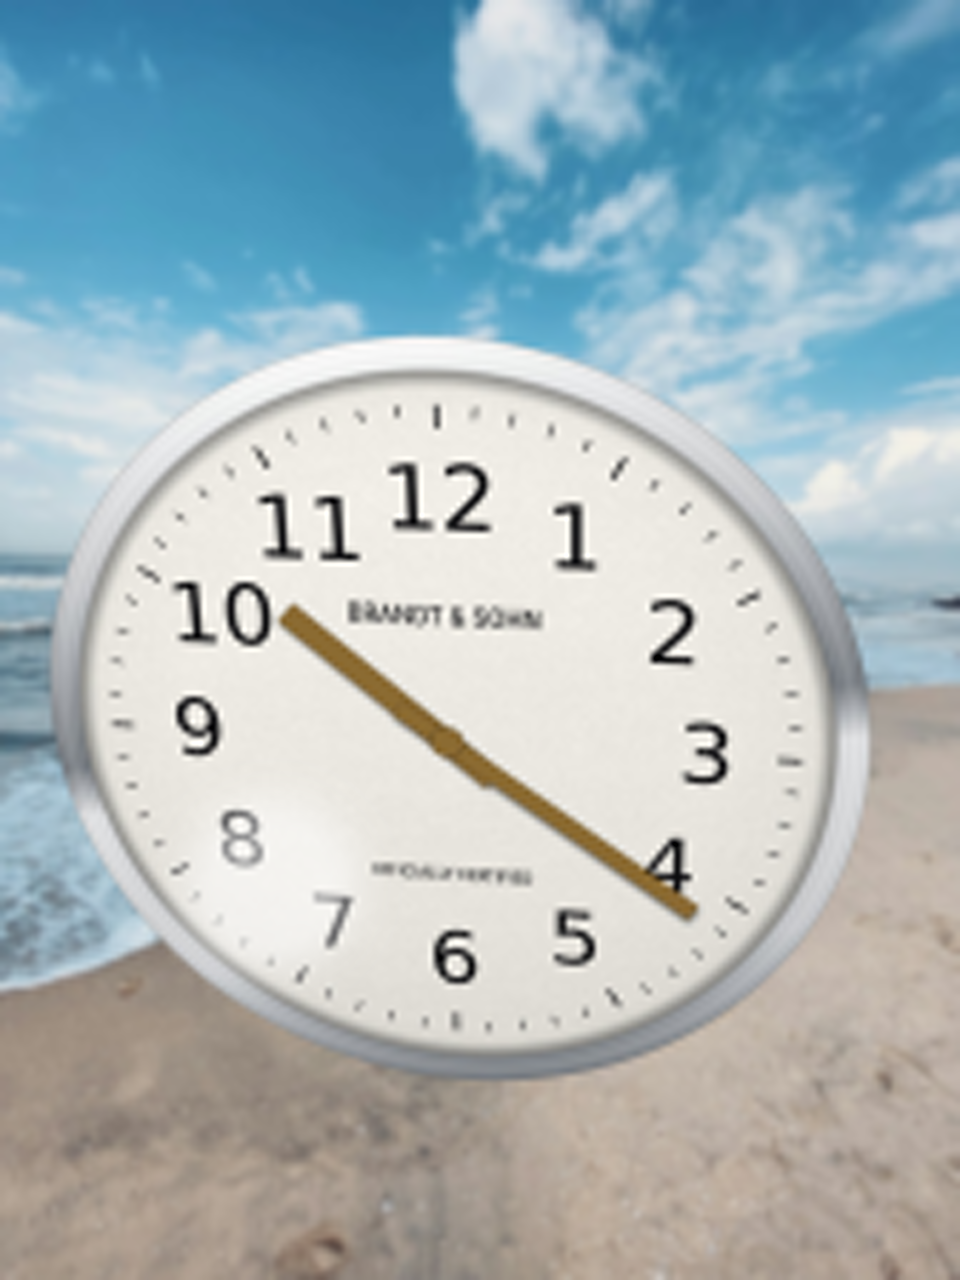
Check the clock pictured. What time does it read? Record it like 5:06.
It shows 10:21
